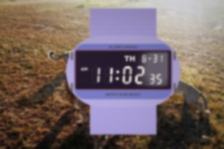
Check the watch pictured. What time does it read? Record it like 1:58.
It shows 11:02
